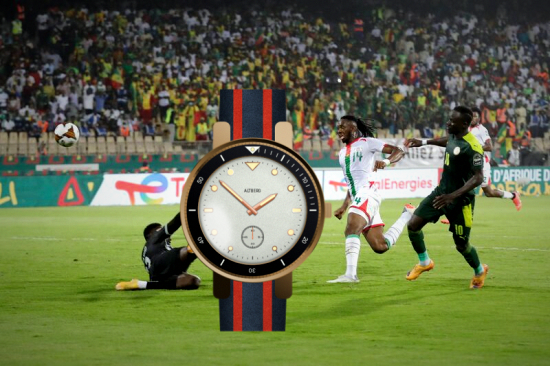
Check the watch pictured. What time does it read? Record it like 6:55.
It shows 1:52
